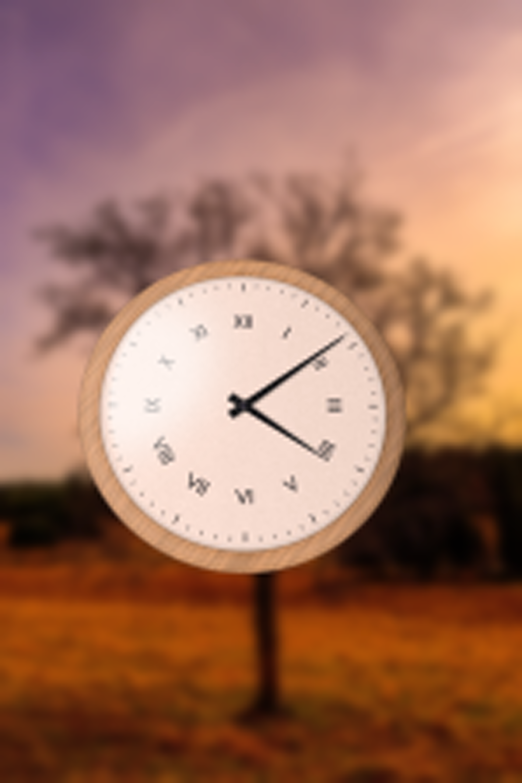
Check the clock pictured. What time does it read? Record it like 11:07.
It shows 4:09
